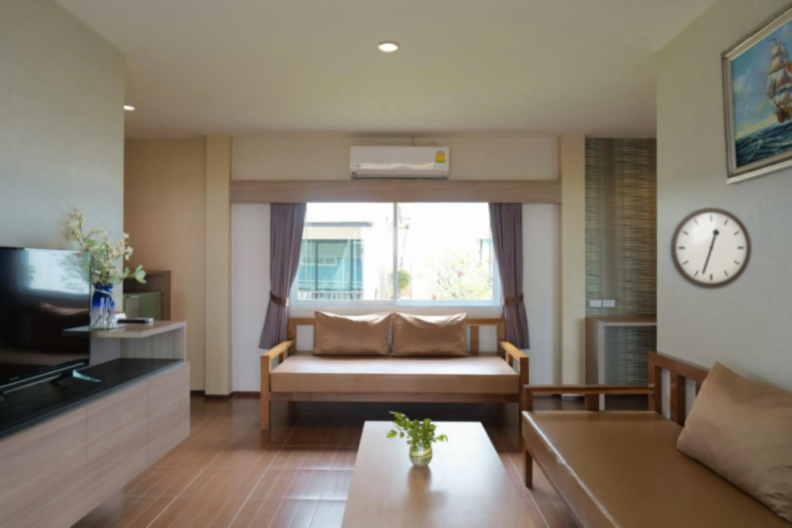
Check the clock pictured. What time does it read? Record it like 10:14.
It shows 12:33
